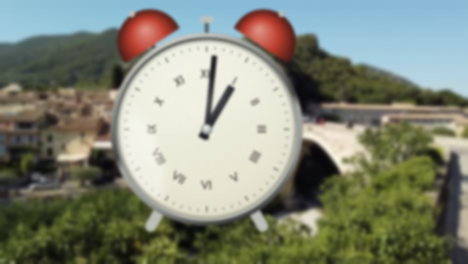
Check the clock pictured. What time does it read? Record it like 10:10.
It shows 1:01
